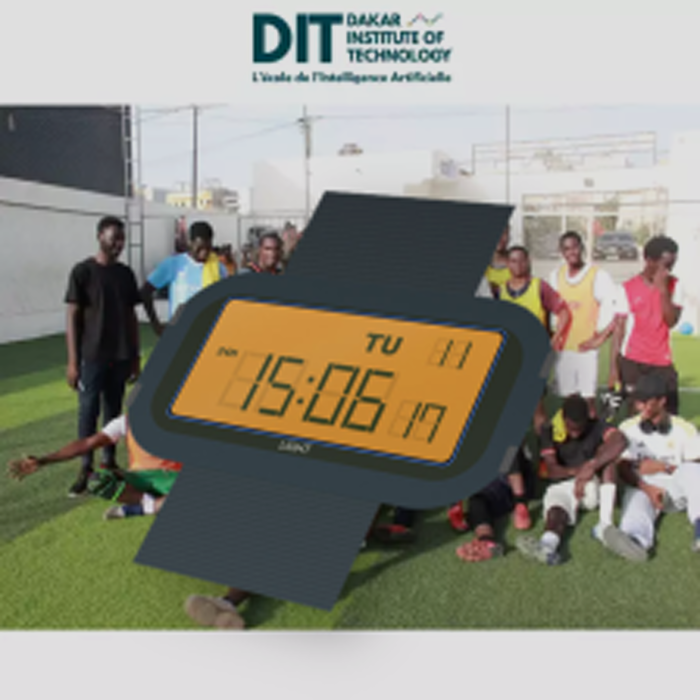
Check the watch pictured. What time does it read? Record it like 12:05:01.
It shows 15:06:17
